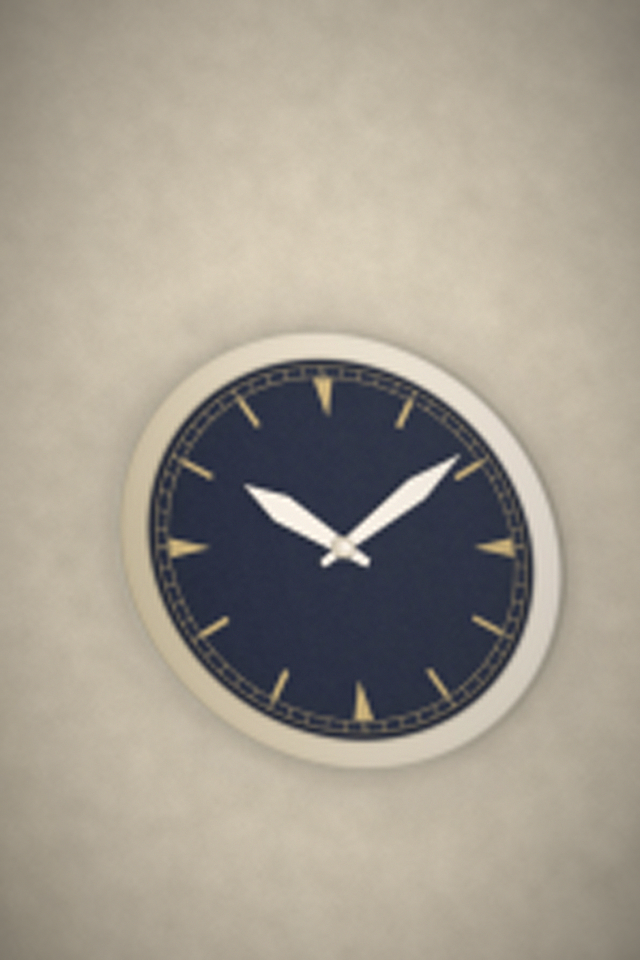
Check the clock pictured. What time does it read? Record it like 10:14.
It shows 10:09
